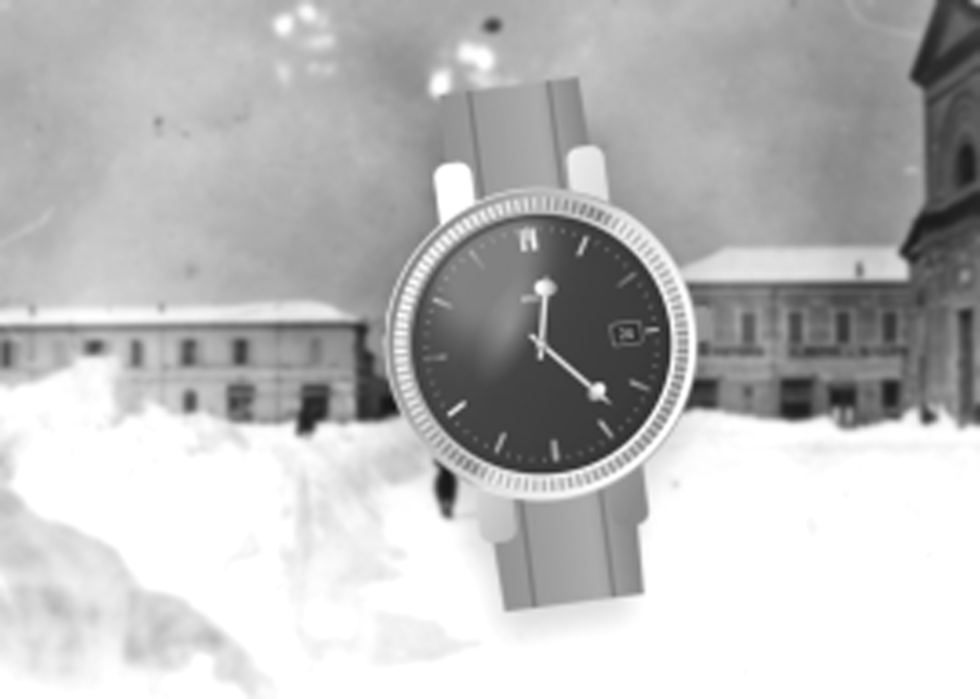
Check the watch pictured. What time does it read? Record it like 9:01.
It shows 12:23
